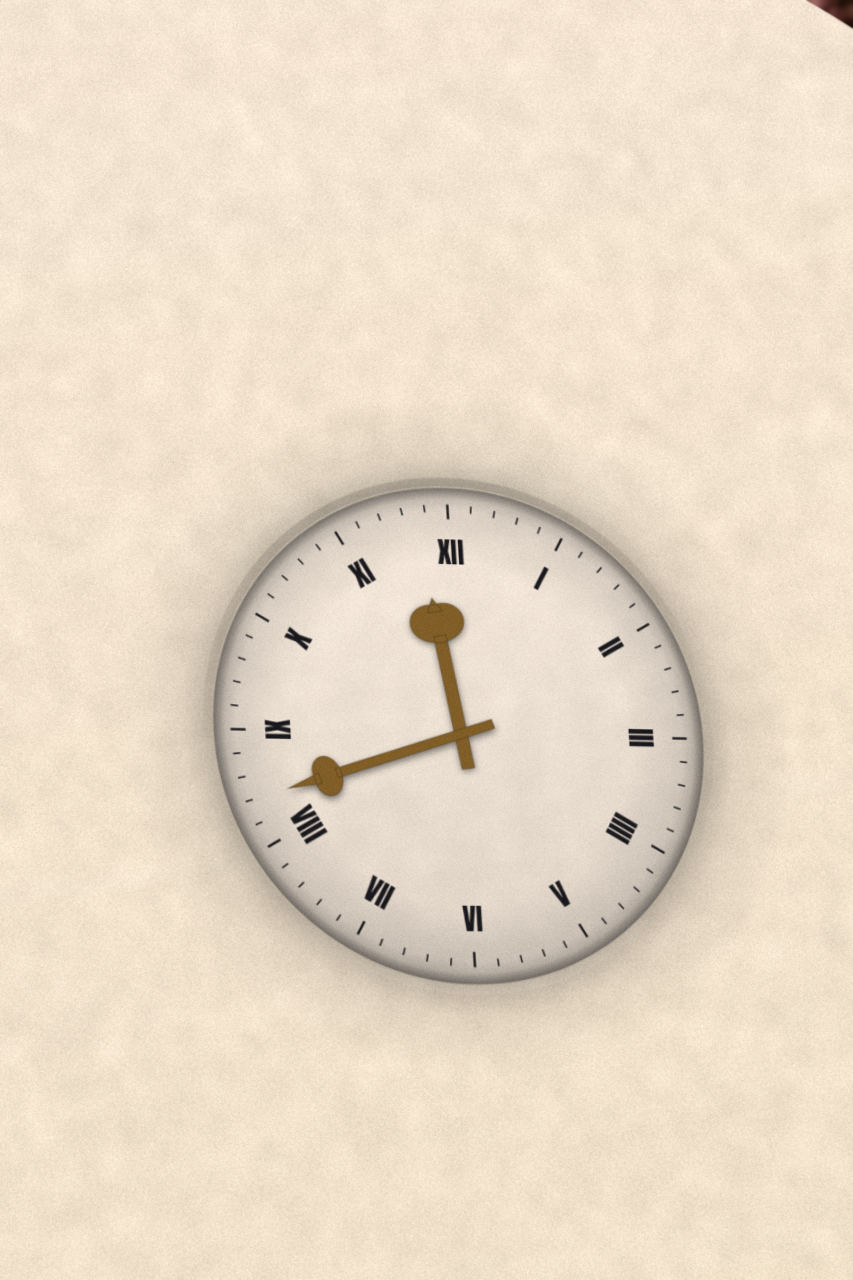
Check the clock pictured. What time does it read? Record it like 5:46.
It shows 11:42
